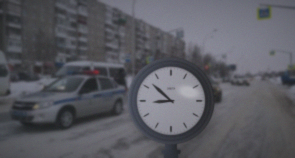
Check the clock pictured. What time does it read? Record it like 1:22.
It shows 8:52
